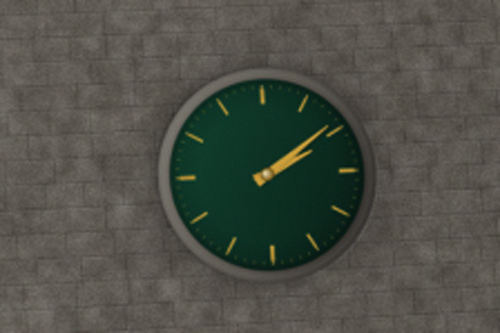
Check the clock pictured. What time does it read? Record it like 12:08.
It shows 2:09
